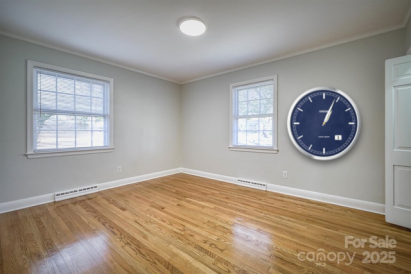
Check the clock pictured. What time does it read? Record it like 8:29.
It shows 1:04
